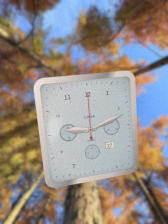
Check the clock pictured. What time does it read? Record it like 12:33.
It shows 9:12
